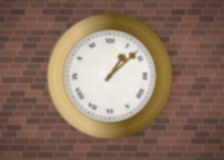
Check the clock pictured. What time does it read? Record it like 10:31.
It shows 1:08
